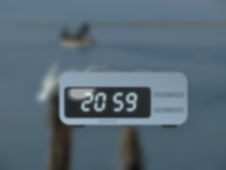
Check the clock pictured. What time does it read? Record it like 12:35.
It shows 20:59
